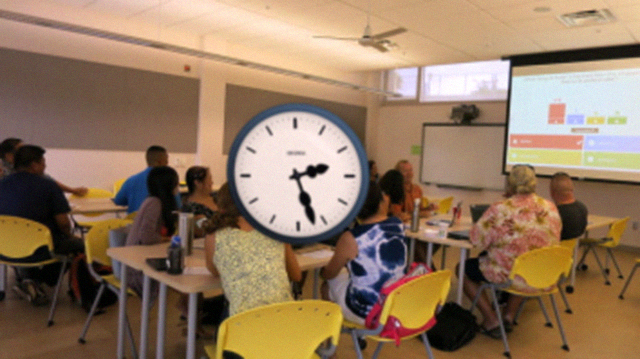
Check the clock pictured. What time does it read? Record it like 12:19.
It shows 2:27
